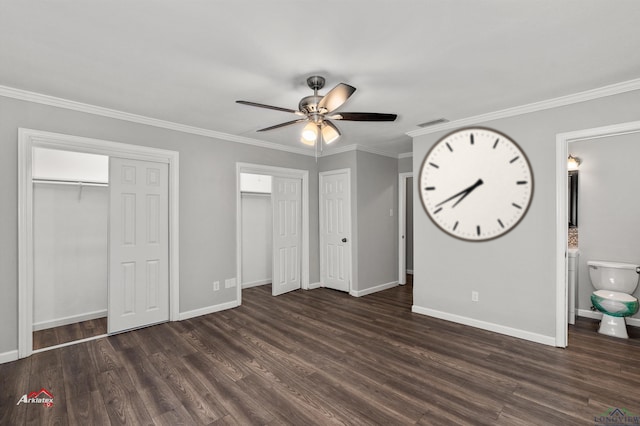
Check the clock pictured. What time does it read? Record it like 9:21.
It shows 7:41
